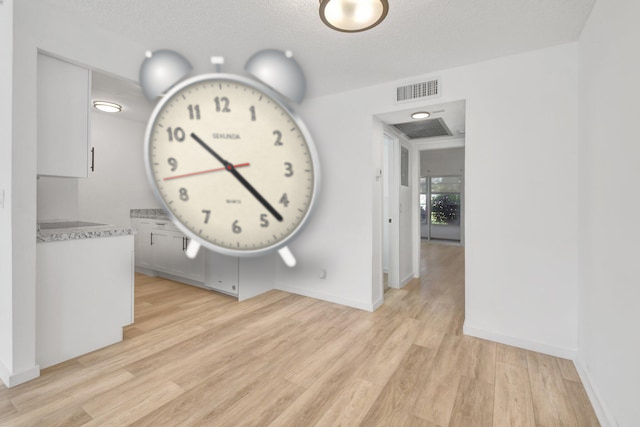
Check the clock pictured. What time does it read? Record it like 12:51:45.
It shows 10:22:43
